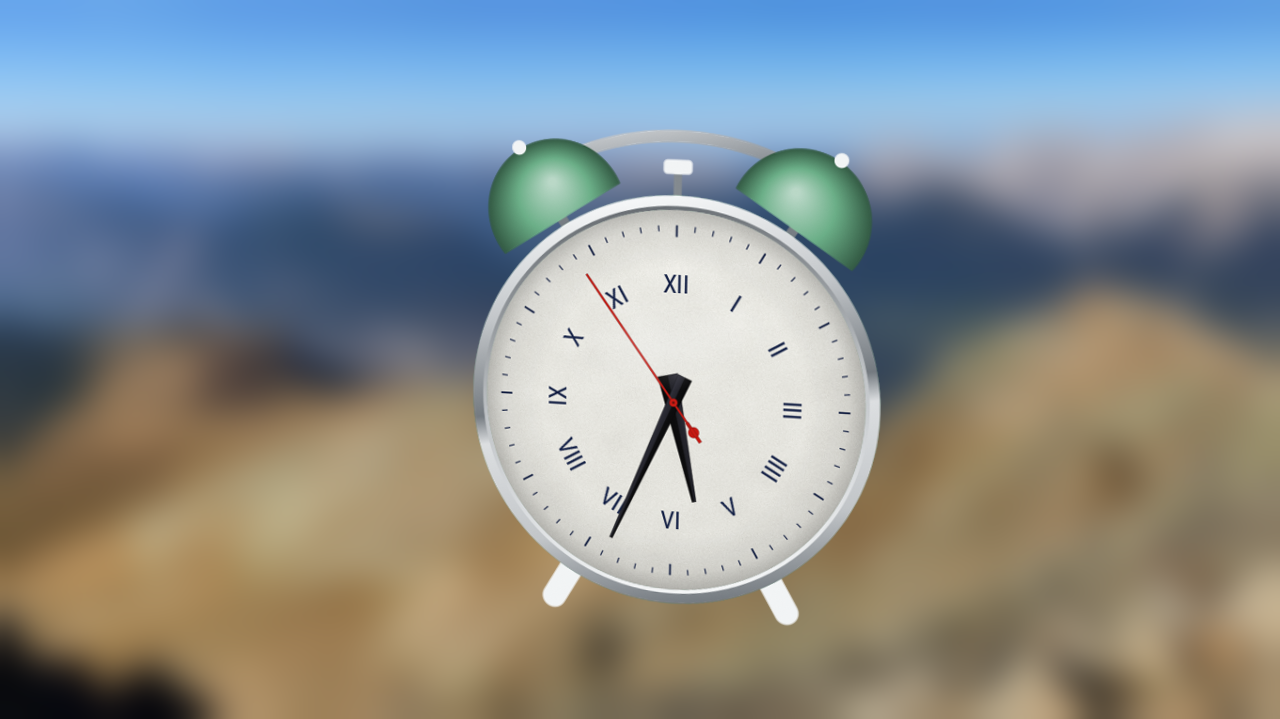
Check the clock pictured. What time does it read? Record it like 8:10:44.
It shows 5:33:54
